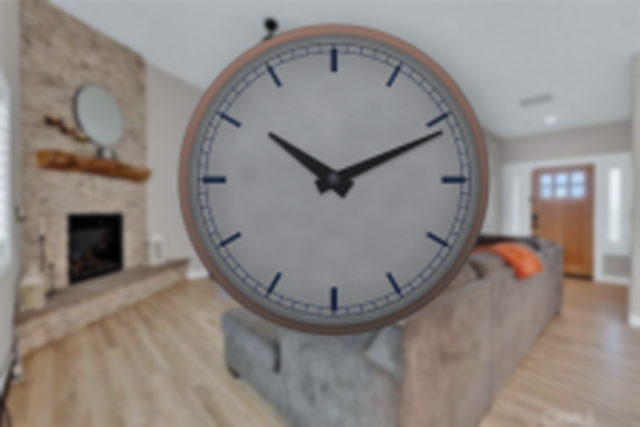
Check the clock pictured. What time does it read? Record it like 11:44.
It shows 10:11
